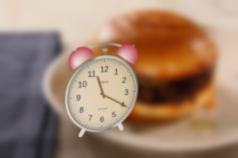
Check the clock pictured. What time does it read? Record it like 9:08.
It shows 11:20
